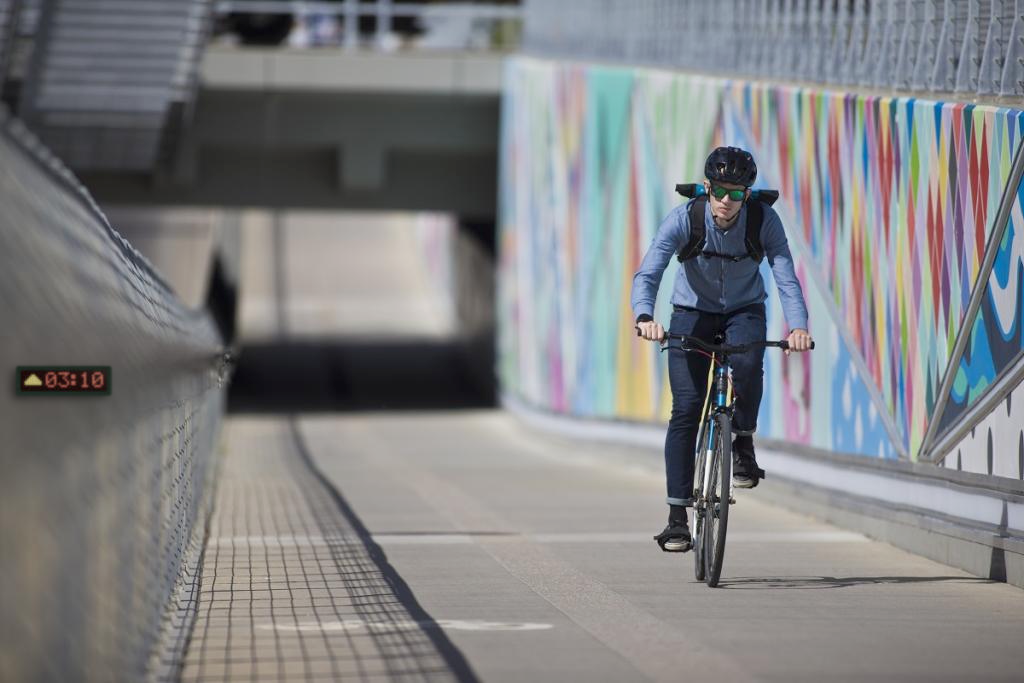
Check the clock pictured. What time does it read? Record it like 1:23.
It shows 3:10
